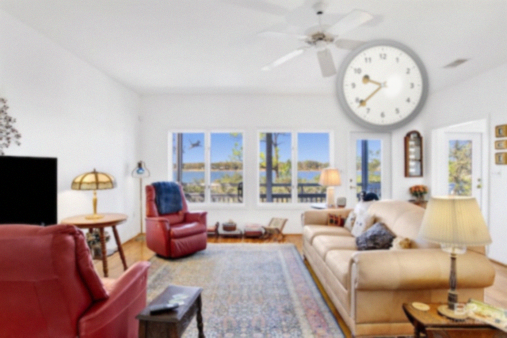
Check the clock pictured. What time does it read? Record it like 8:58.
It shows 9:38
